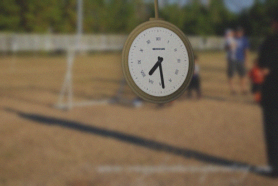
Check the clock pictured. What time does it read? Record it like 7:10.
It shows 7:29
